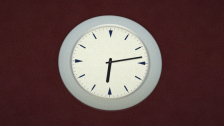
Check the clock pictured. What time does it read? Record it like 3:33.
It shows 6:13
